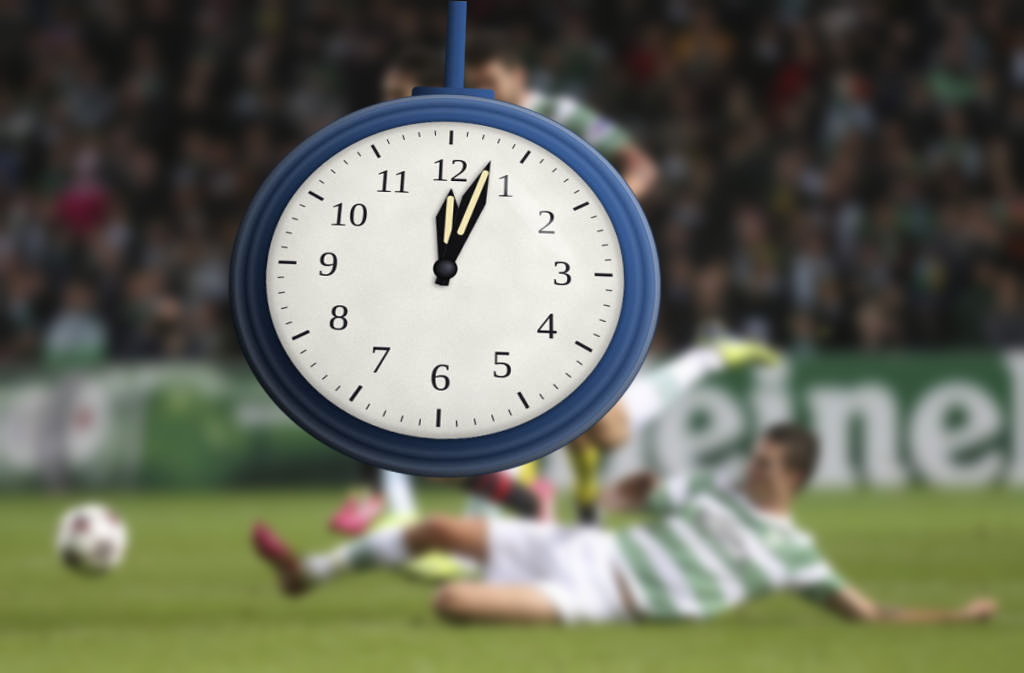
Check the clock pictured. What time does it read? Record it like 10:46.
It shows 12:03
